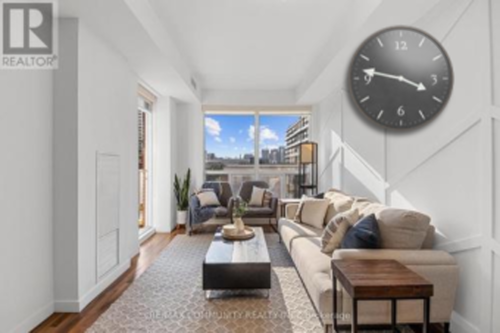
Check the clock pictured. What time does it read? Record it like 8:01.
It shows 3:47
